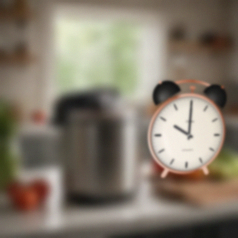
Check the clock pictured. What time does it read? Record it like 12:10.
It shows 10:00
